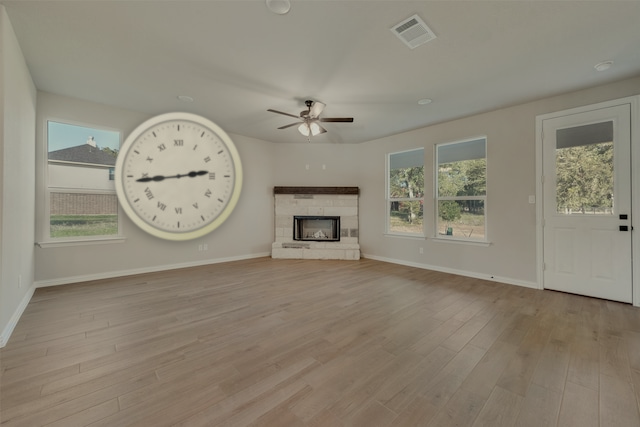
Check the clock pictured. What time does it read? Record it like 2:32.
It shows 2:44
